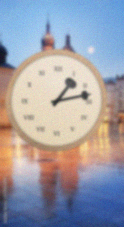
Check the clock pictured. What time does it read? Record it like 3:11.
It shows 1:13
